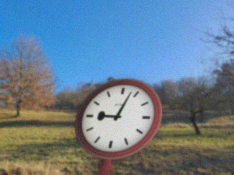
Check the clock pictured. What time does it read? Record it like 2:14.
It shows 9:03
